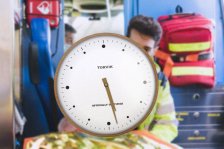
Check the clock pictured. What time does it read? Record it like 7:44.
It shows 5:28
